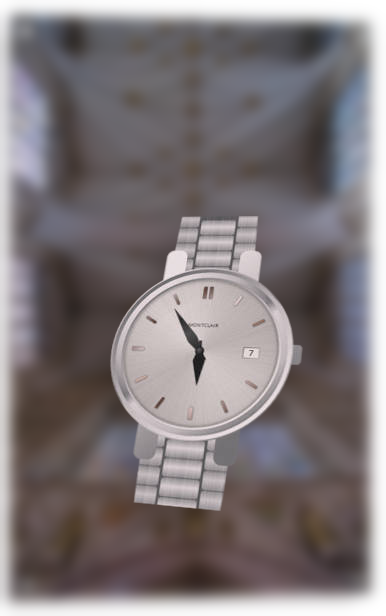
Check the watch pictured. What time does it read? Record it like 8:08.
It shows 5:54
